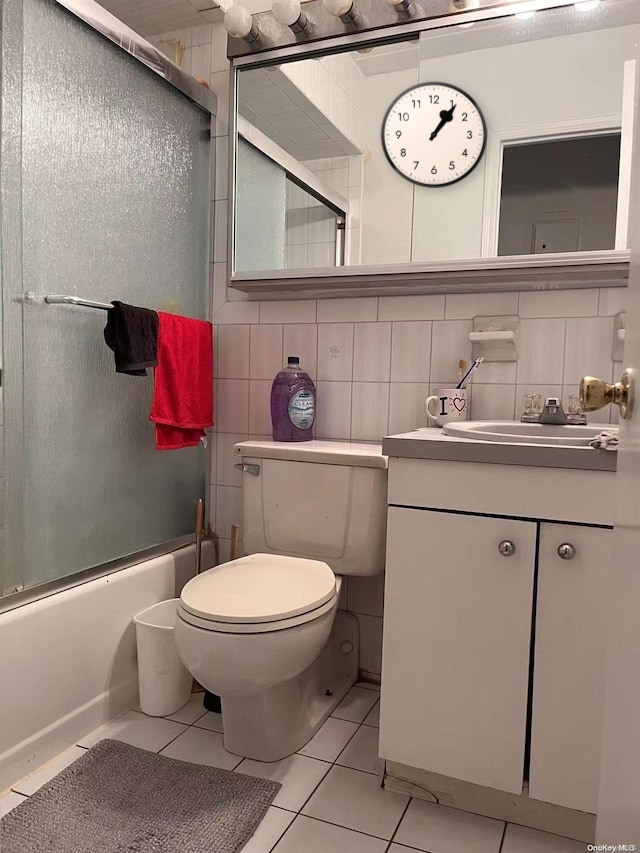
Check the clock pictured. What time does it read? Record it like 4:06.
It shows 1:06
